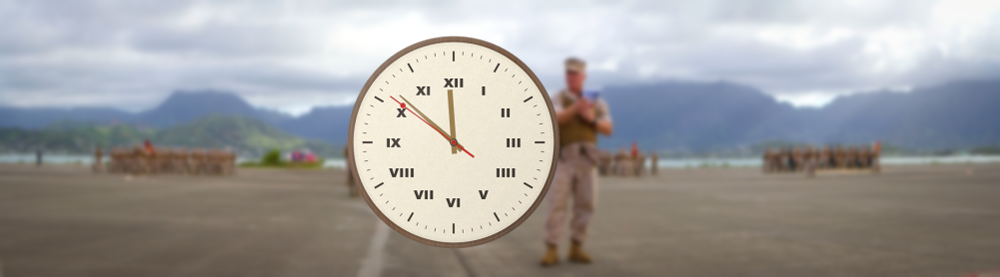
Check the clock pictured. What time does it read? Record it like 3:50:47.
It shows 11:51:51
